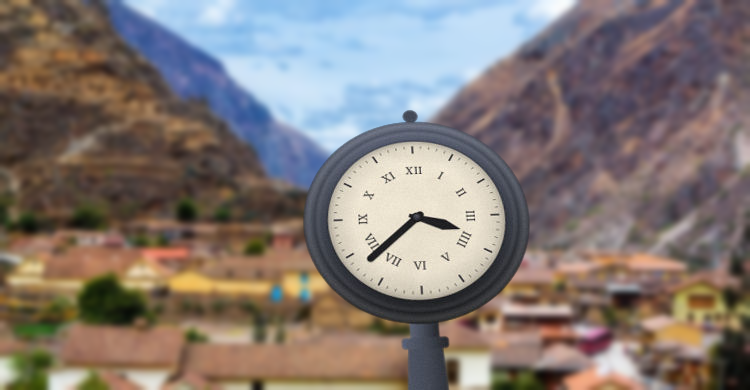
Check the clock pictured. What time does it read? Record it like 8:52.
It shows 3:38
